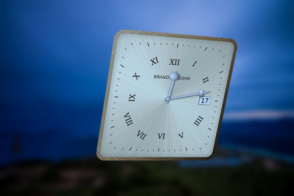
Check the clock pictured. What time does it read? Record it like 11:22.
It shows 12:13
